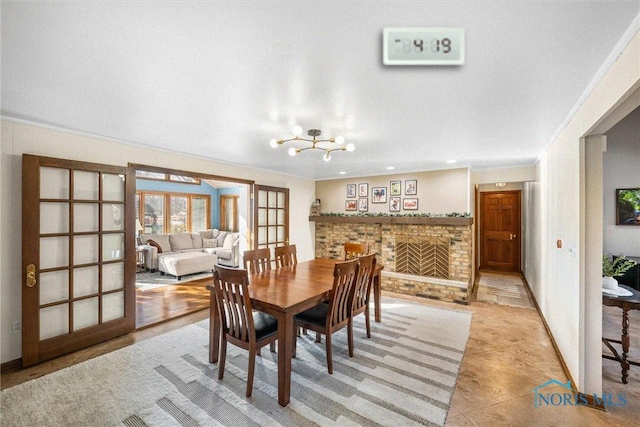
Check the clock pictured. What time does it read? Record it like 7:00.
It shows 4:19
